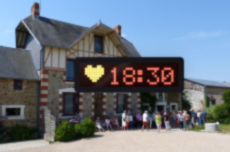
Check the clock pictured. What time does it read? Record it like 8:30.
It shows 18:30
